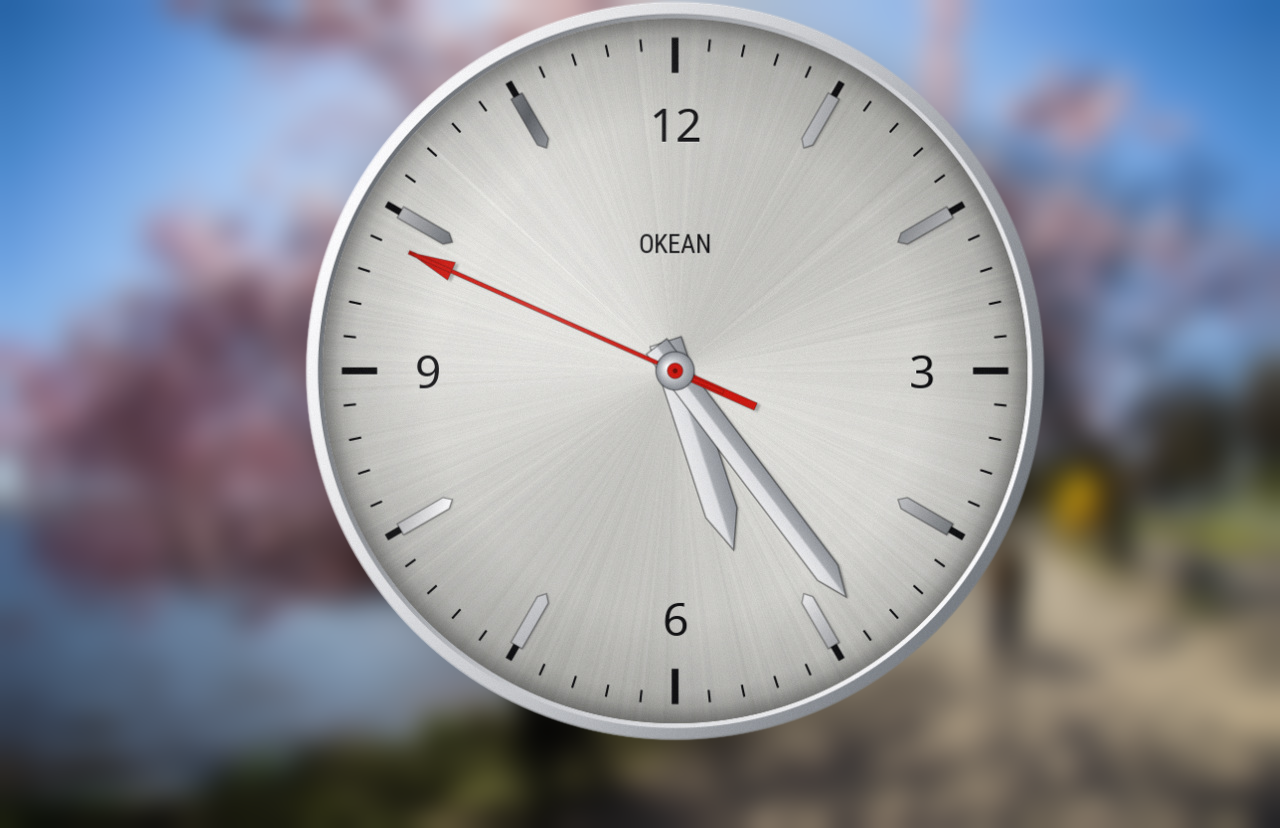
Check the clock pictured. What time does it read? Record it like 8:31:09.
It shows 5:23:49
